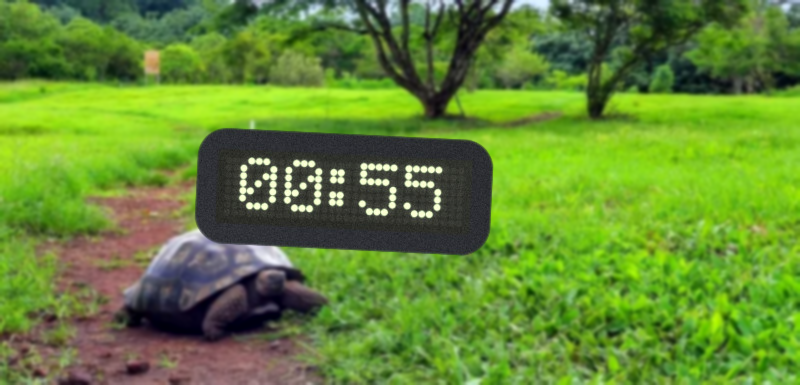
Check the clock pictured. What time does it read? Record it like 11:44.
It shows 0:55
